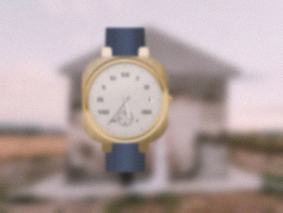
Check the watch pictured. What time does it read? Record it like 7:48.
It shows 5:36
